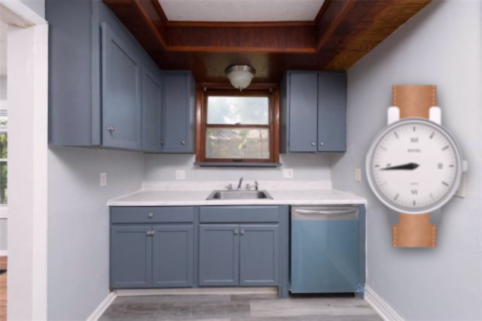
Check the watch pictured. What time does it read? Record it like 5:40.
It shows 8:44
